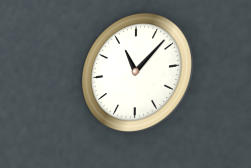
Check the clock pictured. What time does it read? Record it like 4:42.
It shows 11:08
